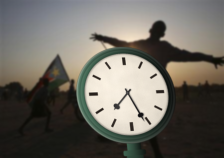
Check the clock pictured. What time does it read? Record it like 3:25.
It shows 7:26
